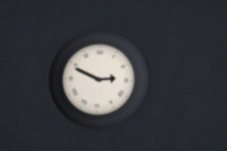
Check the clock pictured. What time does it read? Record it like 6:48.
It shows 2:49
